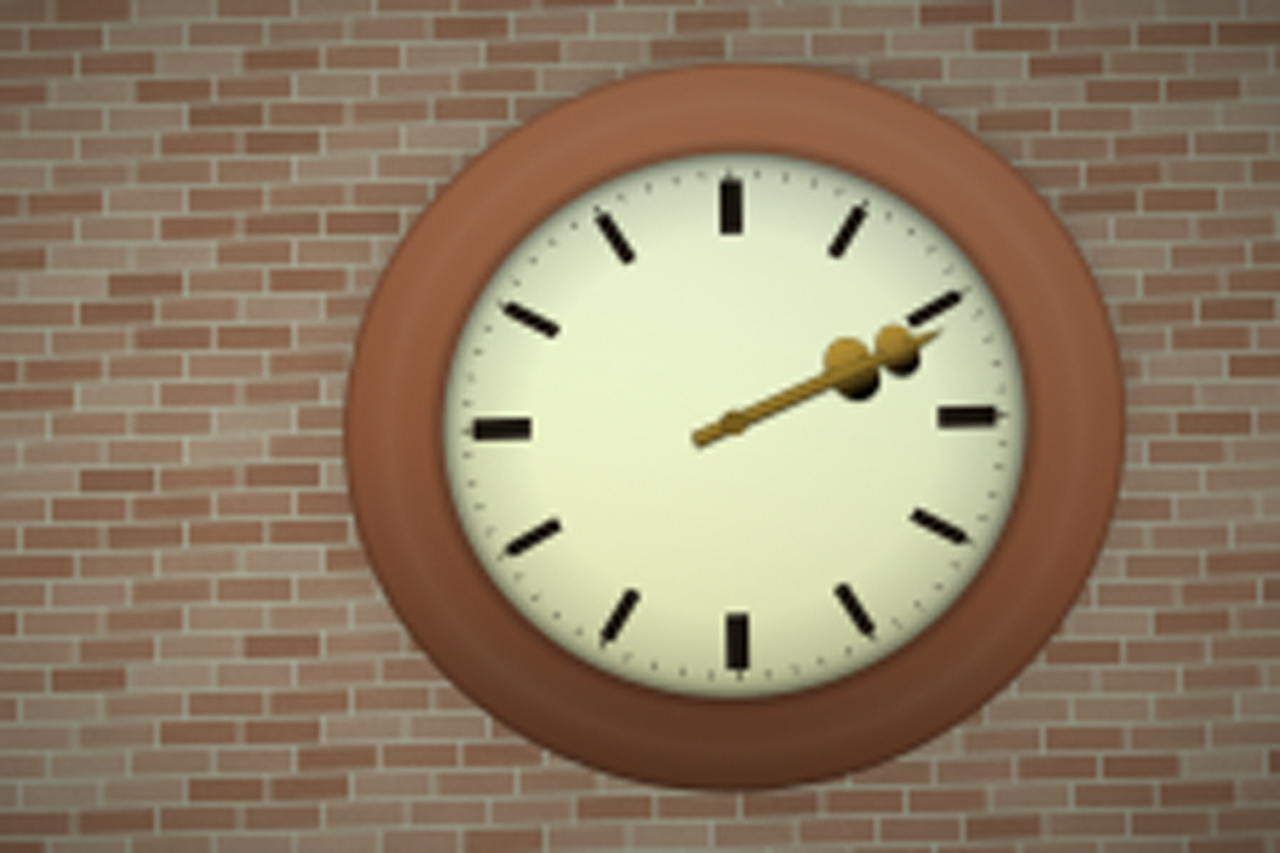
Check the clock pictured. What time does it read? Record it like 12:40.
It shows 2:11
